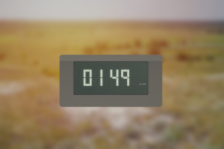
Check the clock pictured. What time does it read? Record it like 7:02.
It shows 1:49
